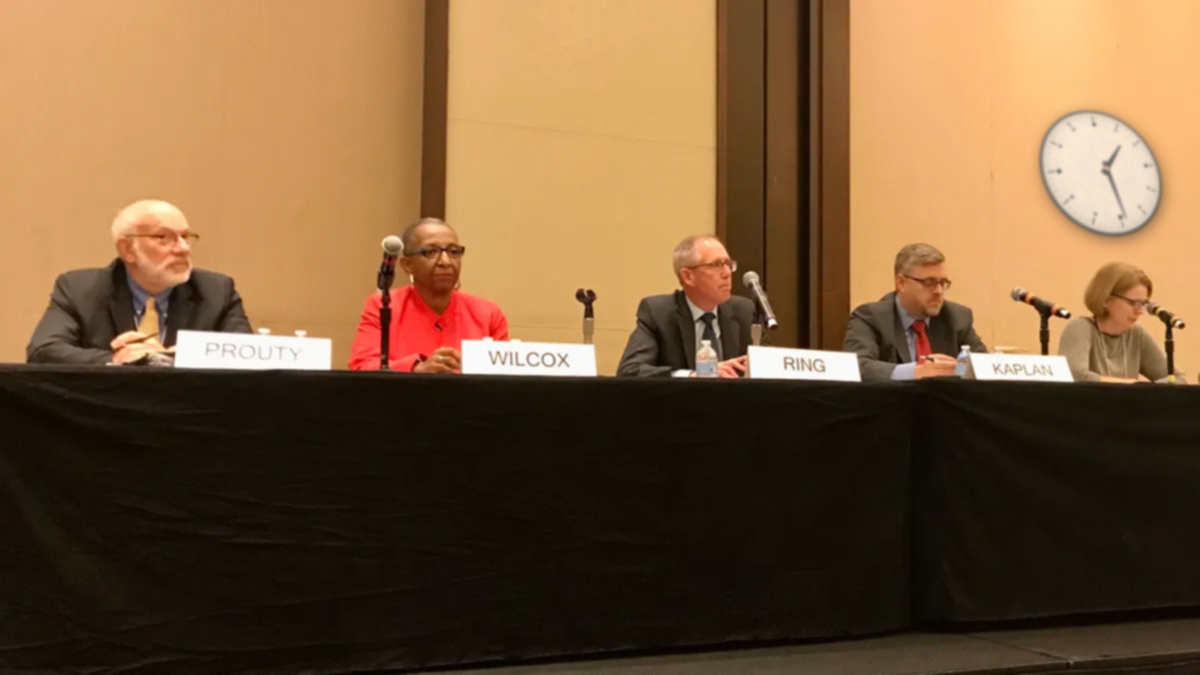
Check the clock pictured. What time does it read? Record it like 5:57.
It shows 1:29
